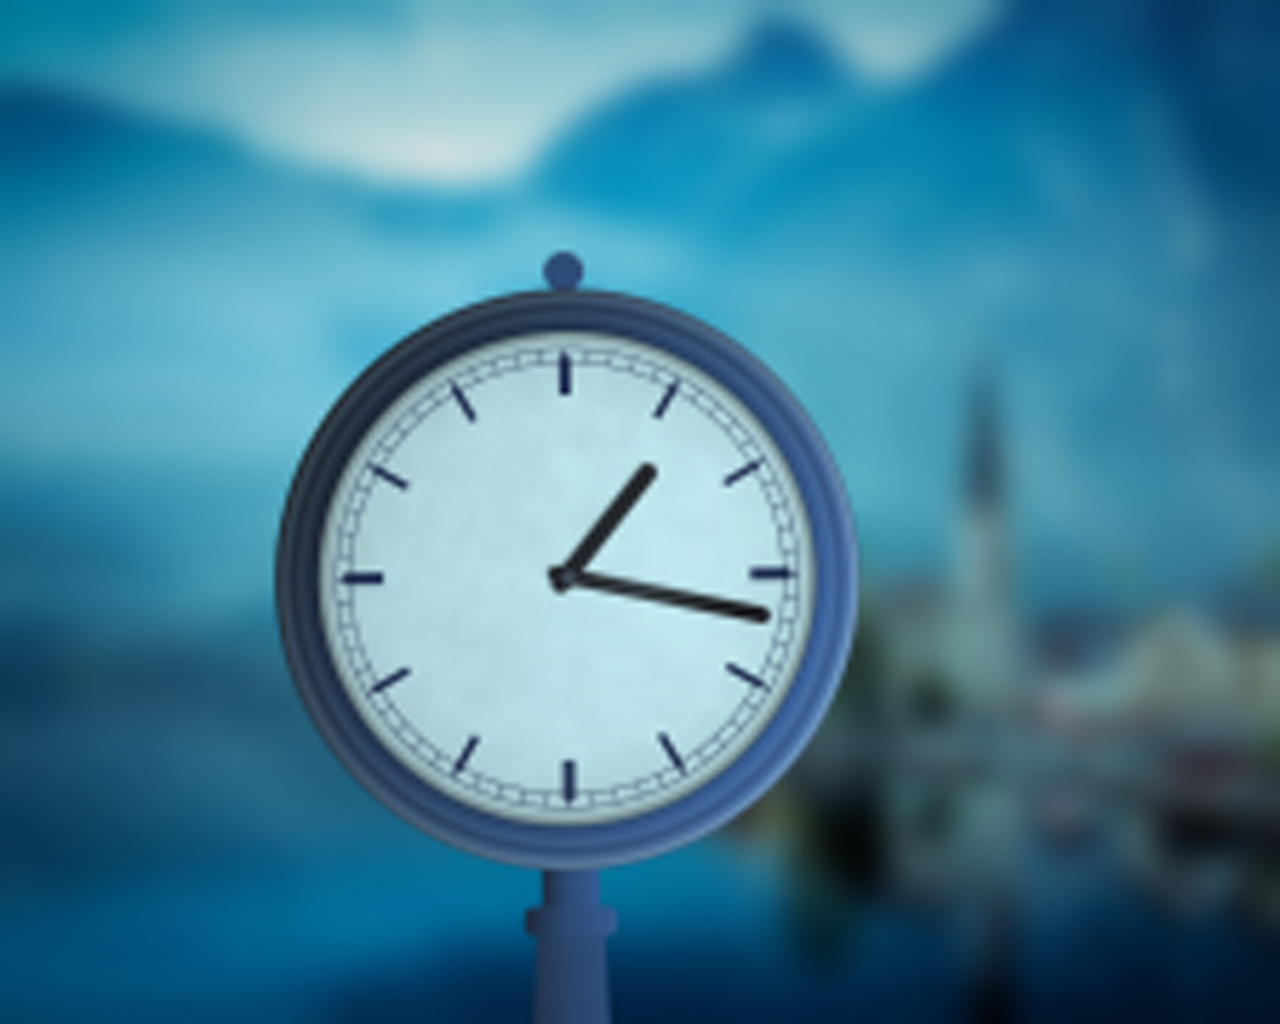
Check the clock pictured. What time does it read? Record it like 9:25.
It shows 1:17
